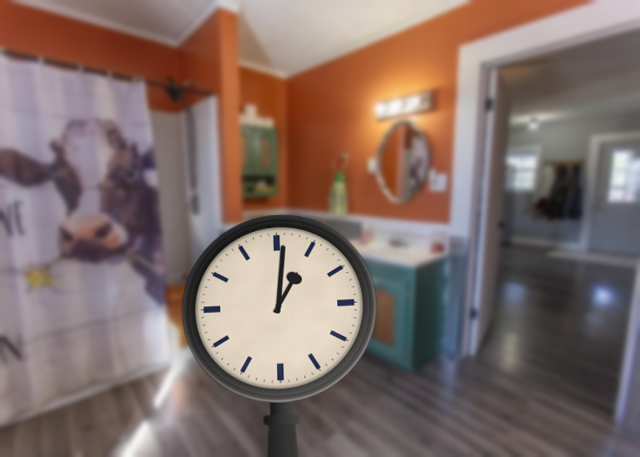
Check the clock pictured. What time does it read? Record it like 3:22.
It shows 1:01
